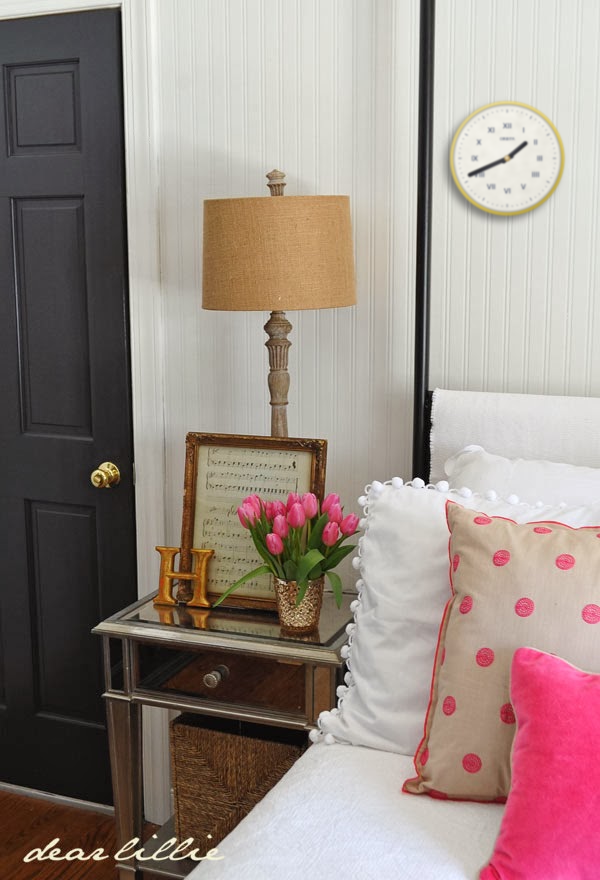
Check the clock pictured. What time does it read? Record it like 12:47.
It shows 1:41
